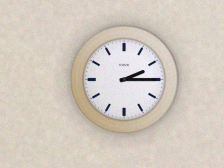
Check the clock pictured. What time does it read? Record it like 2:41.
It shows 2:15
